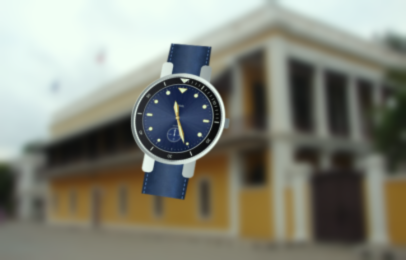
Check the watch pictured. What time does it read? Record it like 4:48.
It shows 11:26
